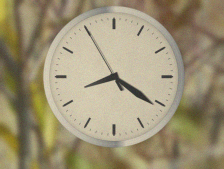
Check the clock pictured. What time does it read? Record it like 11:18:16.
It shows 8:20:55
